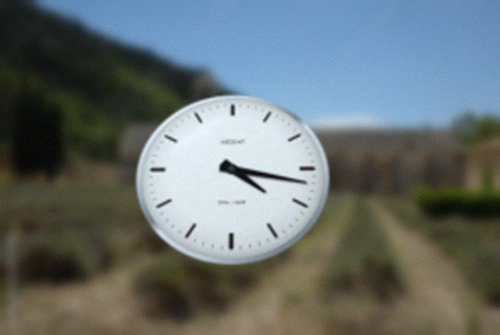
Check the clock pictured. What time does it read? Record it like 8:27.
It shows 4:17
